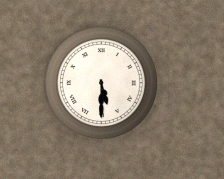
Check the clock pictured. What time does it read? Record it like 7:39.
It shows 5:30
